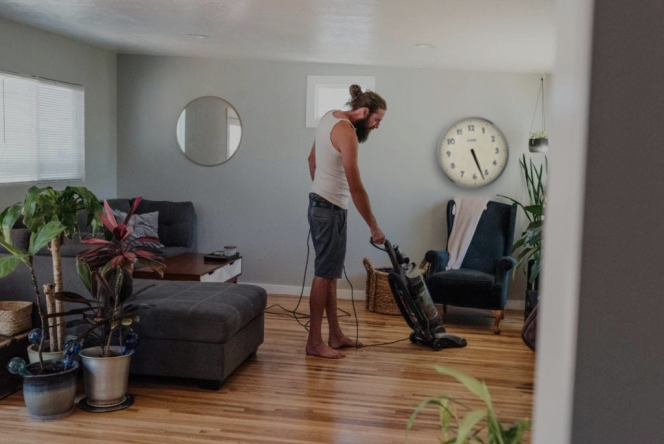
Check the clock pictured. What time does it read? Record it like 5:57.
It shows 5:27
